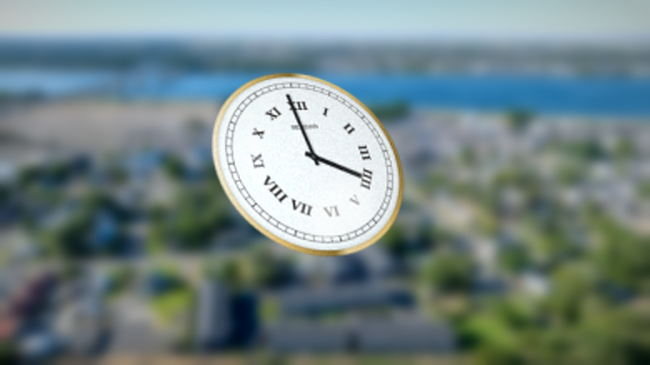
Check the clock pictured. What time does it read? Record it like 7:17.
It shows 3:59
